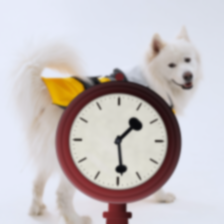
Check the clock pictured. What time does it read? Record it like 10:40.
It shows 1:29
